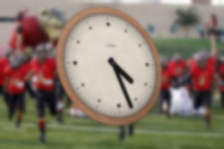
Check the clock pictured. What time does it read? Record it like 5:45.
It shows 4:27
